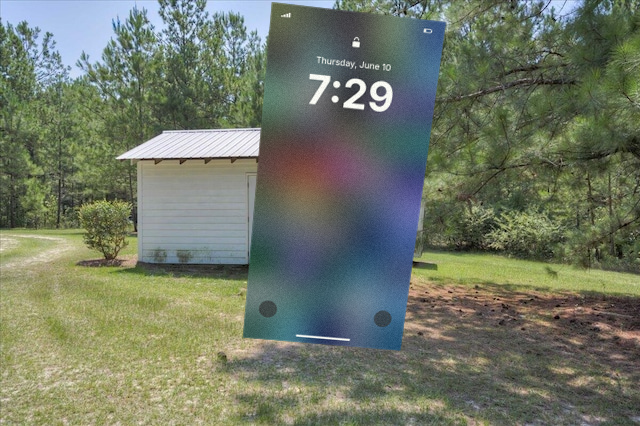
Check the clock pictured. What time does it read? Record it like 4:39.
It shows 7:29
